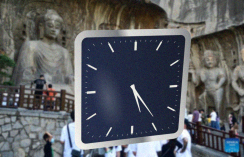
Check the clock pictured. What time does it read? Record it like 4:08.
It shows 5:24
